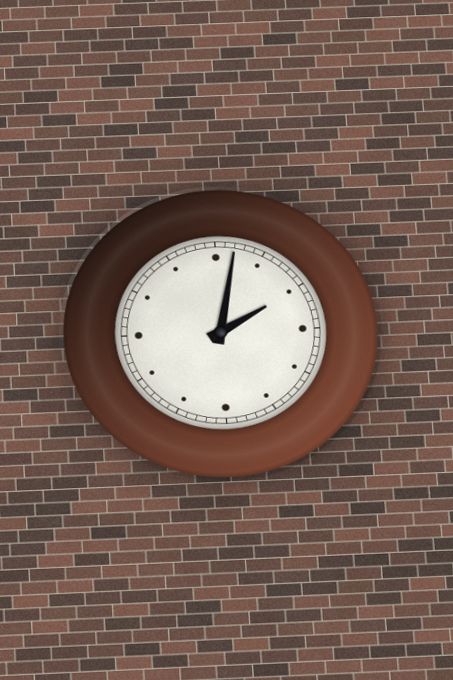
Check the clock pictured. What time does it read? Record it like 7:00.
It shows 2:02
